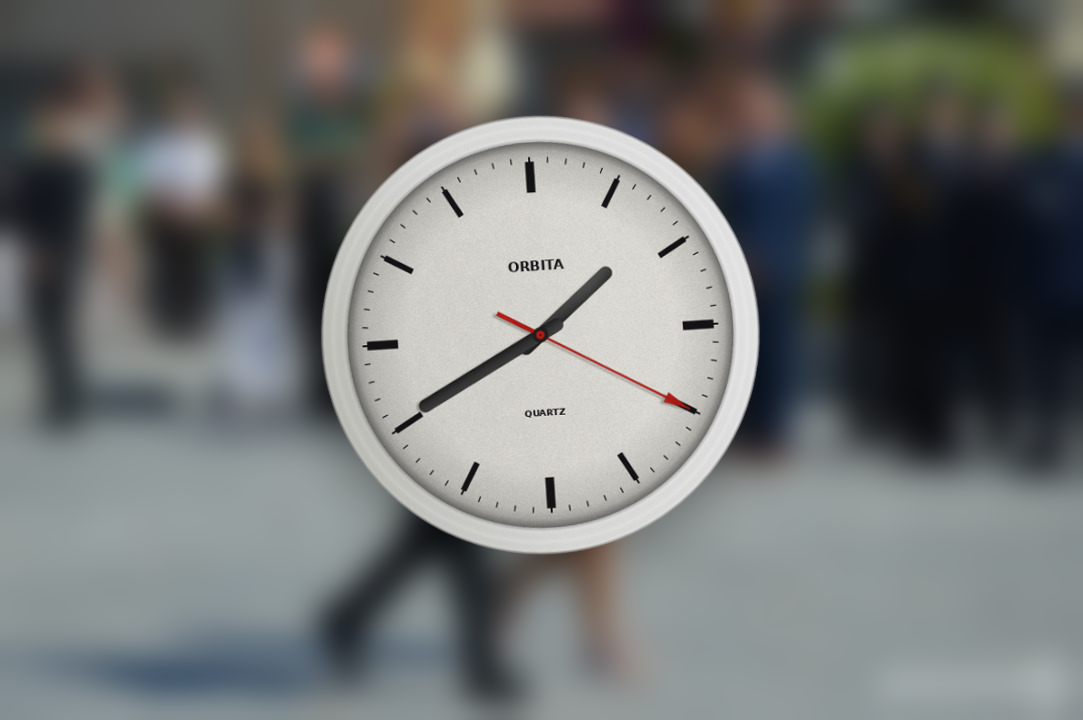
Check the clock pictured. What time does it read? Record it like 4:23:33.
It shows 1:40:20
